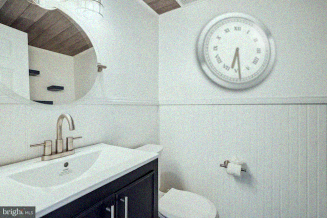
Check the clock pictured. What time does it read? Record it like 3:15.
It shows 6:29
